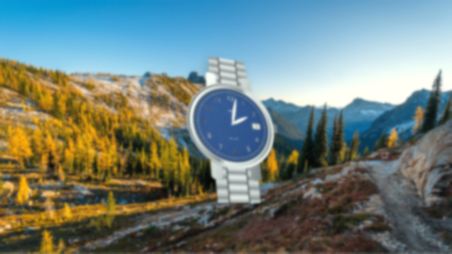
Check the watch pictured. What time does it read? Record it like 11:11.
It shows 2:02
